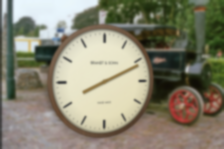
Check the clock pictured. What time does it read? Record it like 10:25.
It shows 8:11
